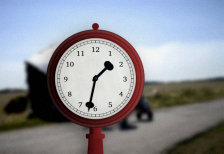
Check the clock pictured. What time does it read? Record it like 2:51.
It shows 1:32
